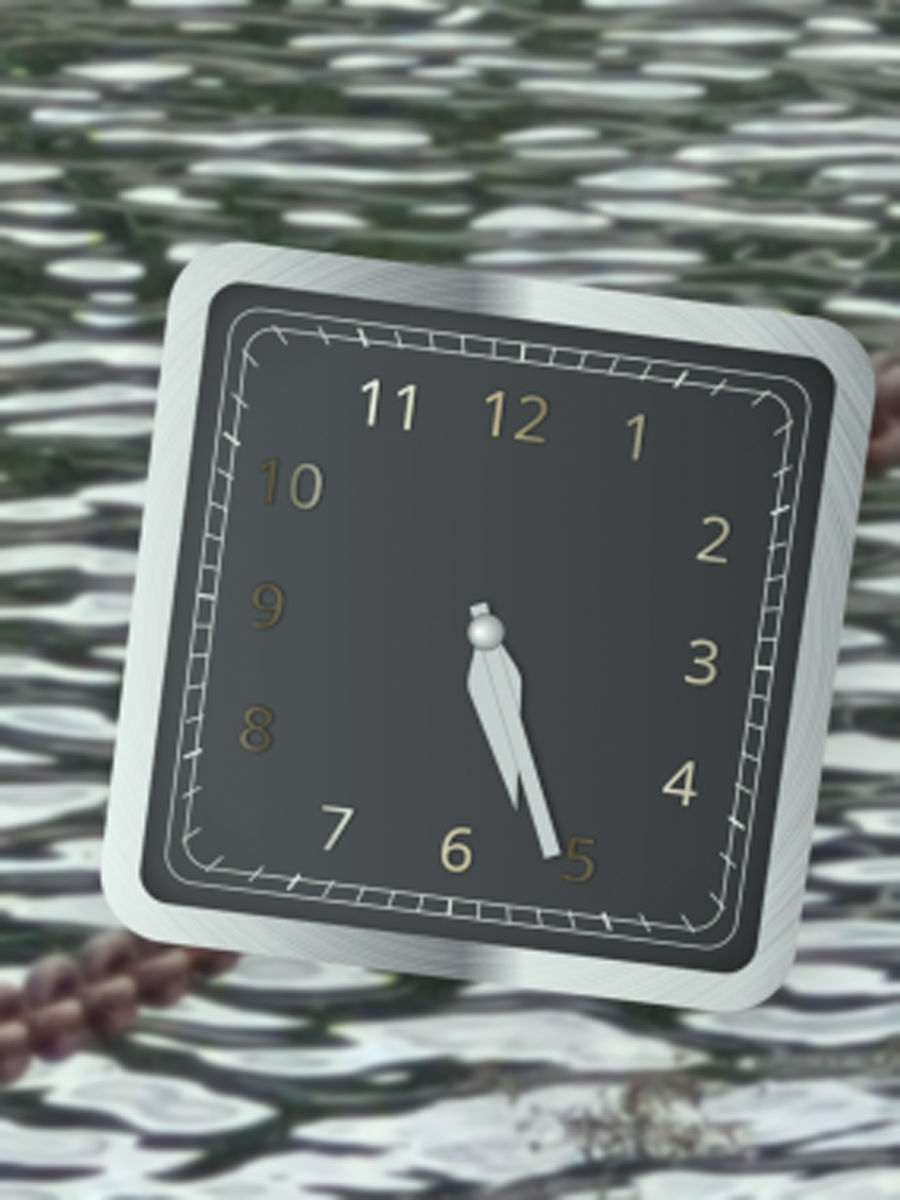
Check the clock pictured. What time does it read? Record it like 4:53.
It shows 5:26
